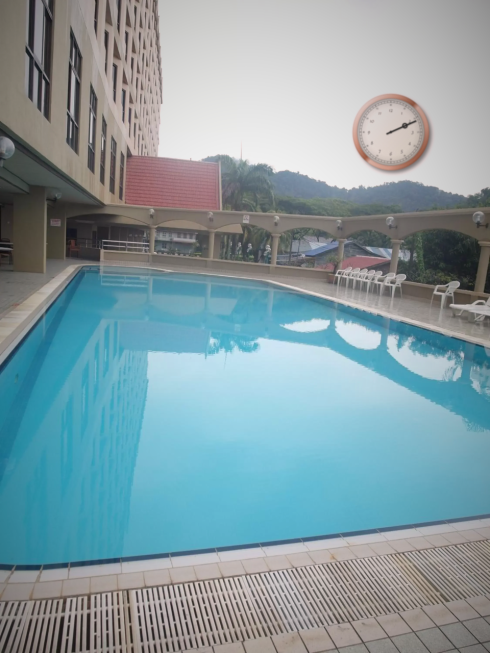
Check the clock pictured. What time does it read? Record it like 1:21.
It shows 2:11
